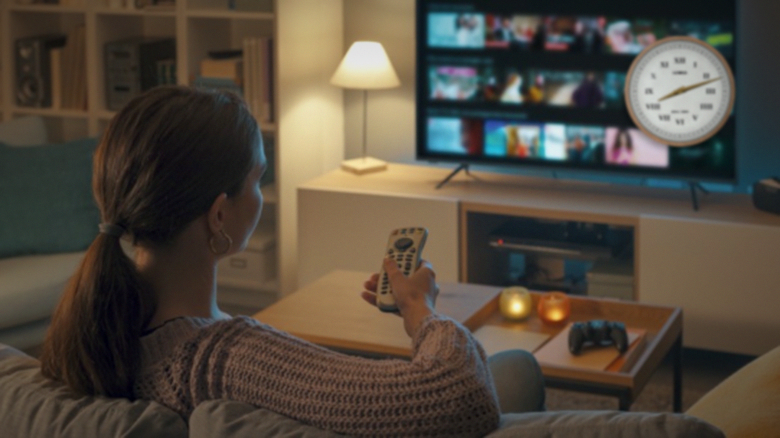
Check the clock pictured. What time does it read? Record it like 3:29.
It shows 8:12
